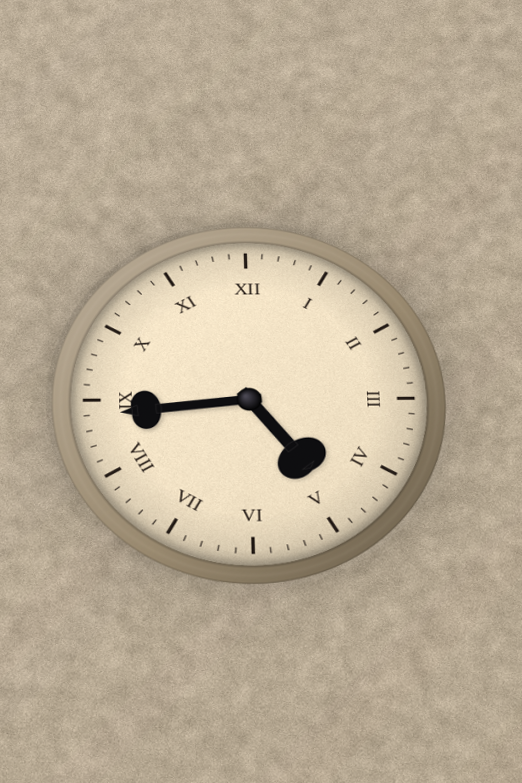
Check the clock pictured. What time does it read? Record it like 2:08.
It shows 4:44
